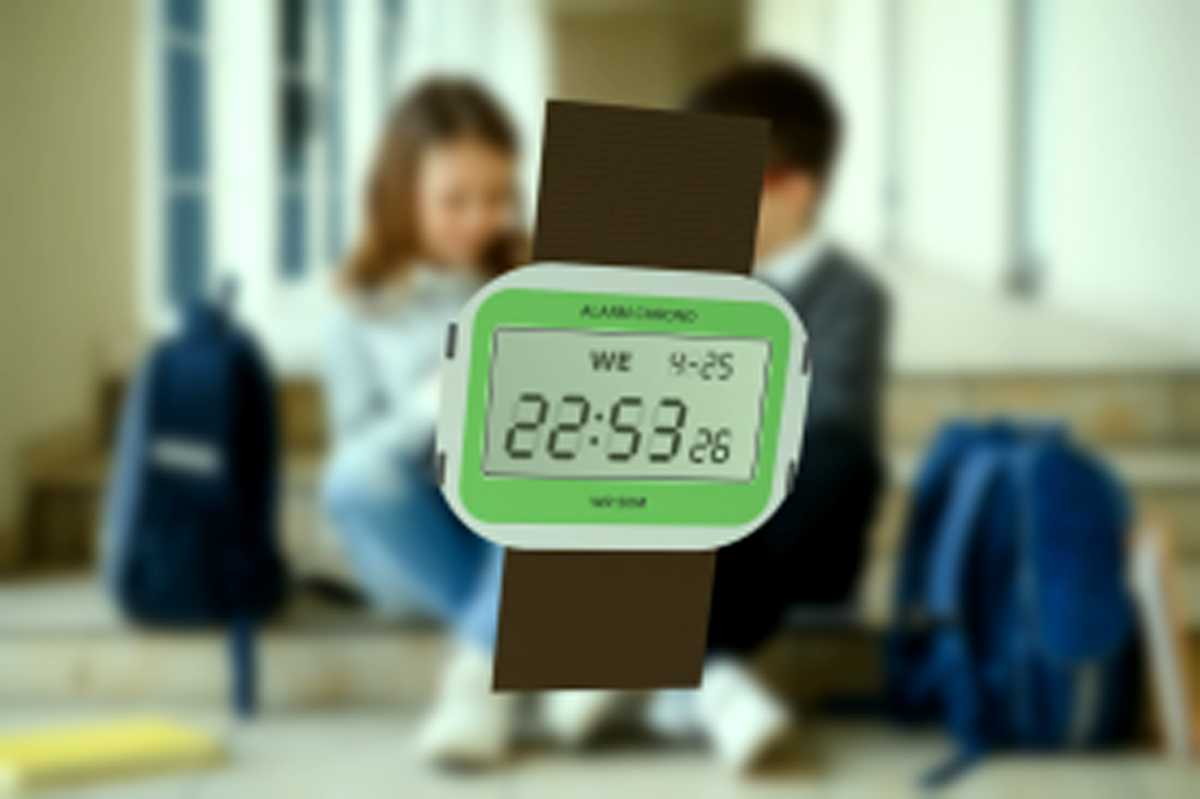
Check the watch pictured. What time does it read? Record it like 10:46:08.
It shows 22:53:26
